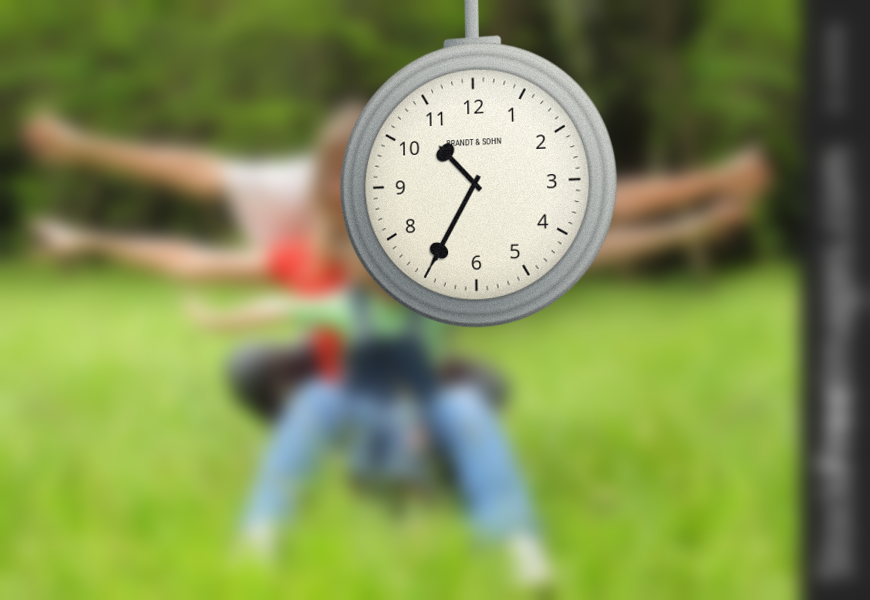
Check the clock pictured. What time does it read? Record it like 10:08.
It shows 10:35
